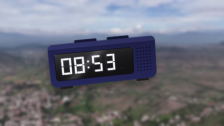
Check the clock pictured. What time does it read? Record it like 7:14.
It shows 8:53
